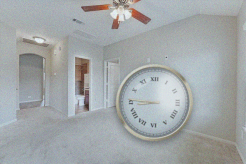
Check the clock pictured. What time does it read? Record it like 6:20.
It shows 8:46
